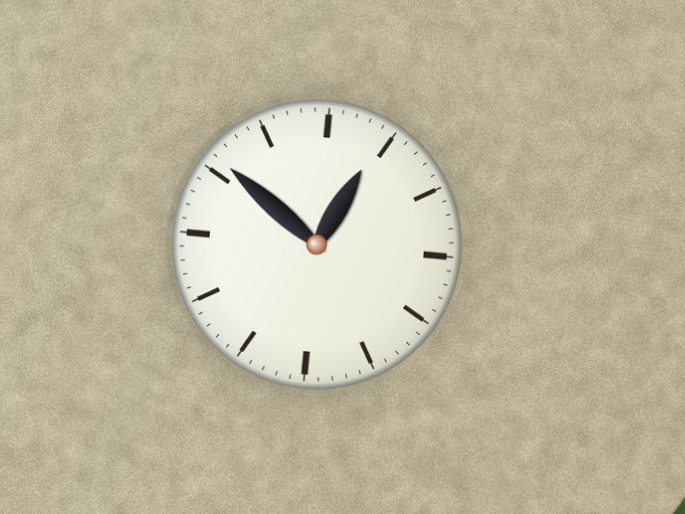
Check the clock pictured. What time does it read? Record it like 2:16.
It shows 12:51
